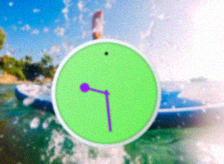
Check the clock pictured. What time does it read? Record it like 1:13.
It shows 9:29
